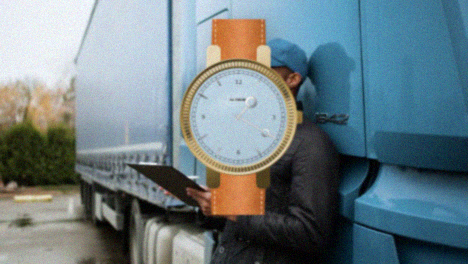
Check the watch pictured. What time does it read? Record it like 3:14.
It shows 1:20
